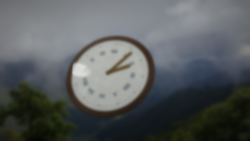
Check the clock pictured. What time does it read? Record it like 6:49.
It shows 2:06
